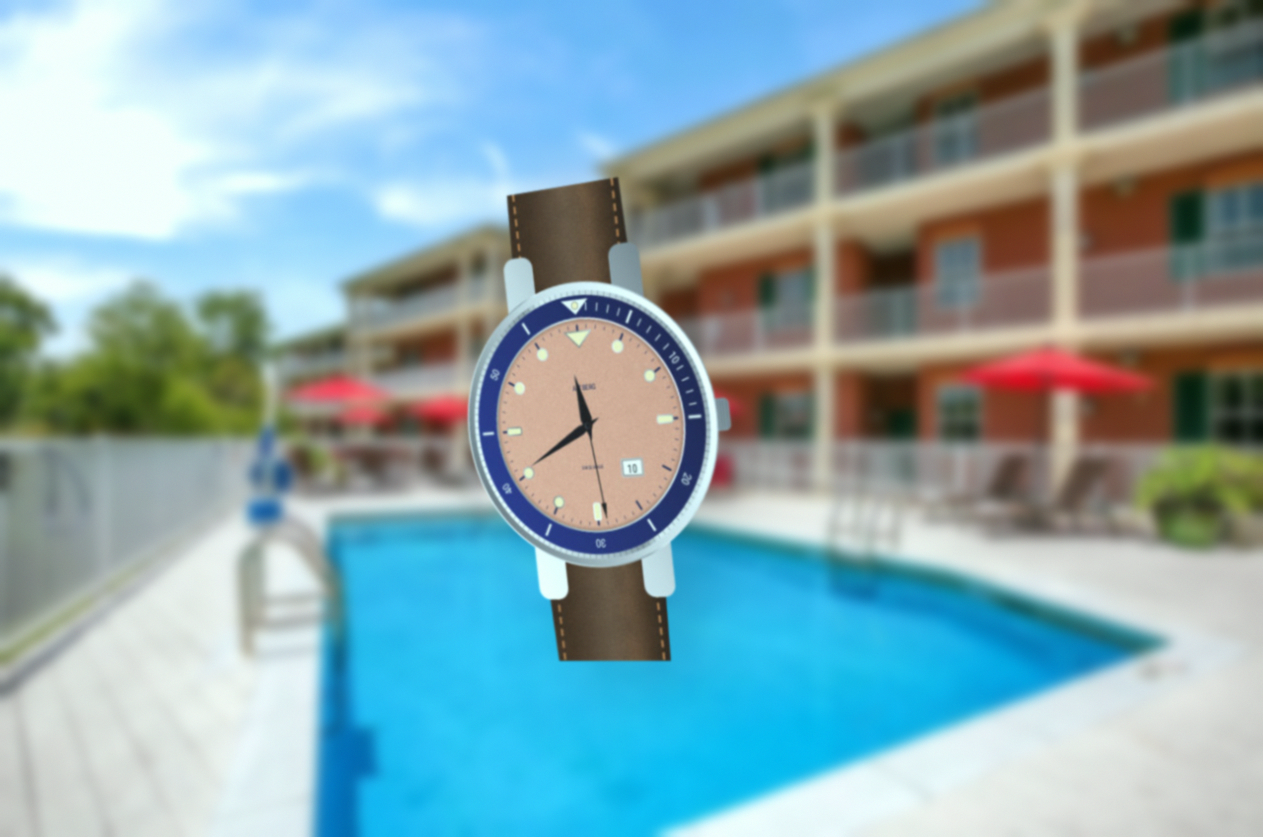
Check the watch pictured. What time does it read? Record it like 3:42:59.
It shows 11:40:29
